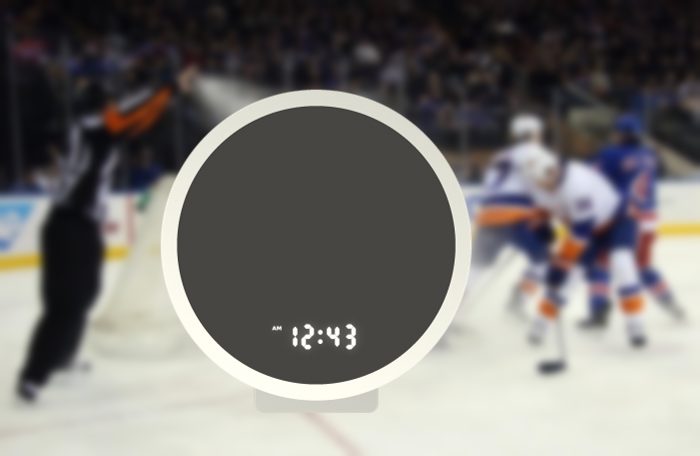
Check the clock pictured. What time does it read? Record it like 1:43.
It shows 12:43
